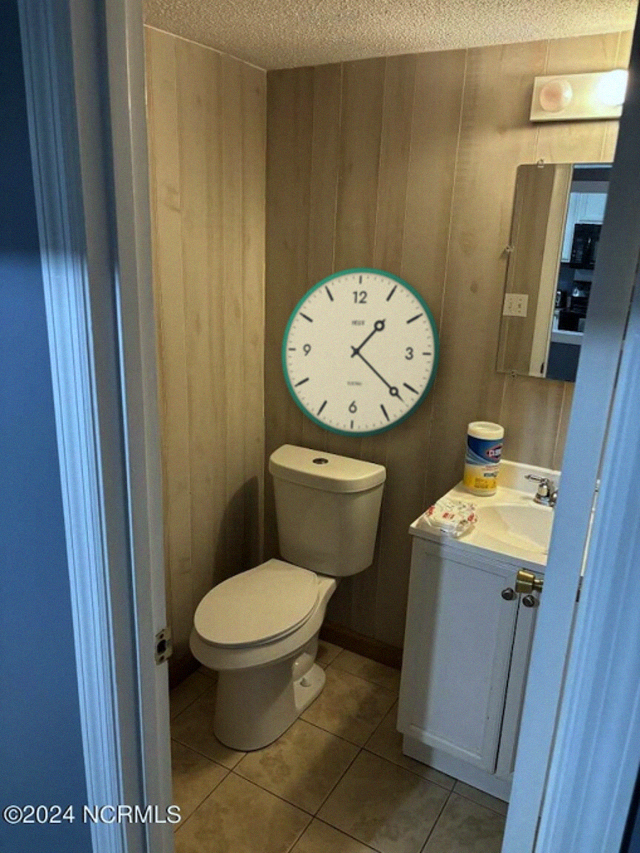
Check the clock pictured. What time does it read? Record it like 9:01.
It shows 1:22
